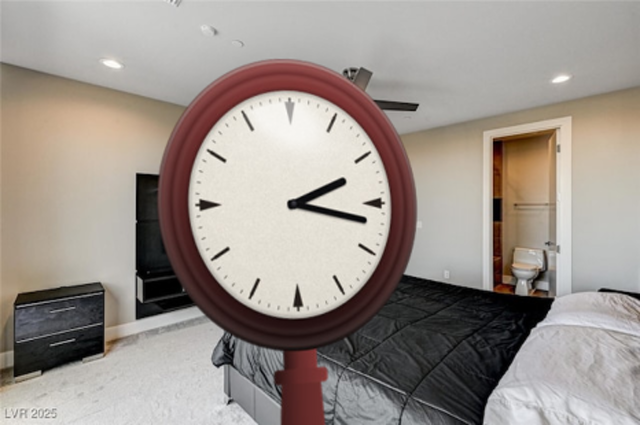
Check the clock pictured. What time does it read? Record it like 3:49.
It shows 2:17
